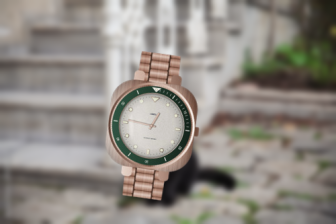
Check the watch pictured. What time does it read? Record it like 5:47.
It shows 12:46
